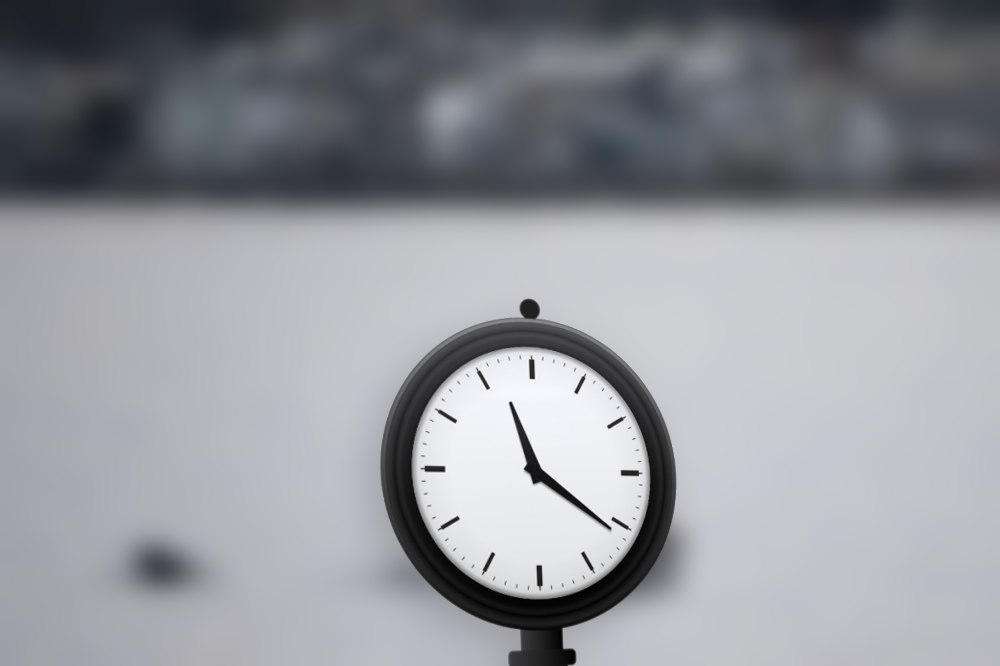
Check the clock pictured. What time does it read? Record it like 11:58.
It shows 11:21
